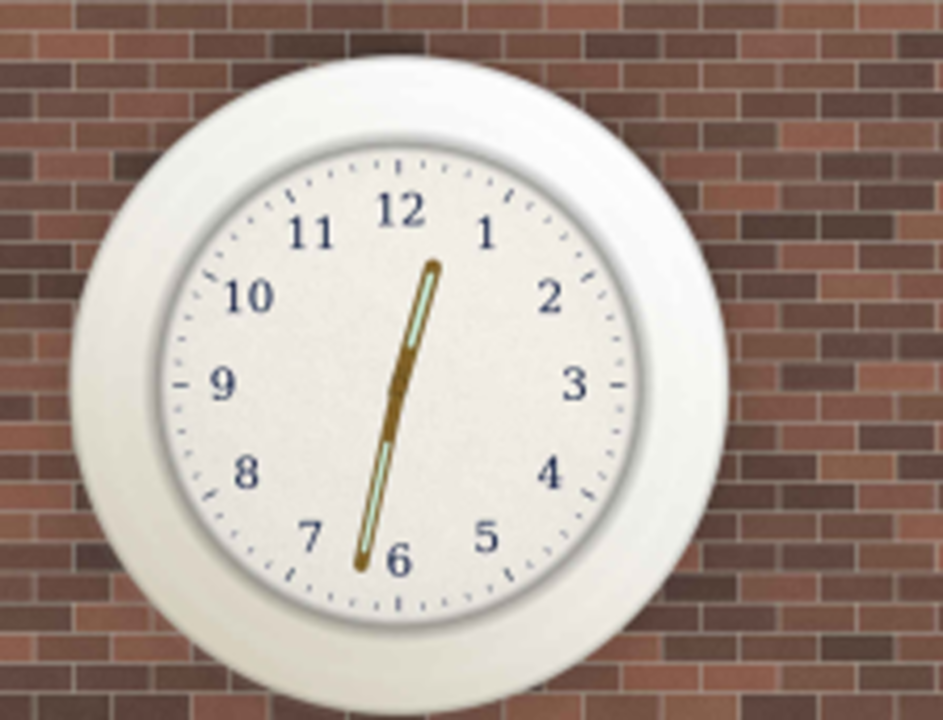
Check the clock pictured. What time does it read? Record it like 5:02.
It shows 12:32
